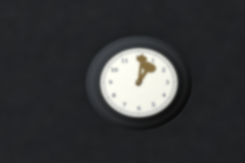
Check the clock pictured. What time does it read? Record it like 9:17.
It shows 1:01
